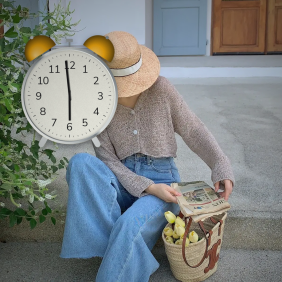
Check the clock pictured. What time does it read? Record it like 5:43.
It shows 5:59
